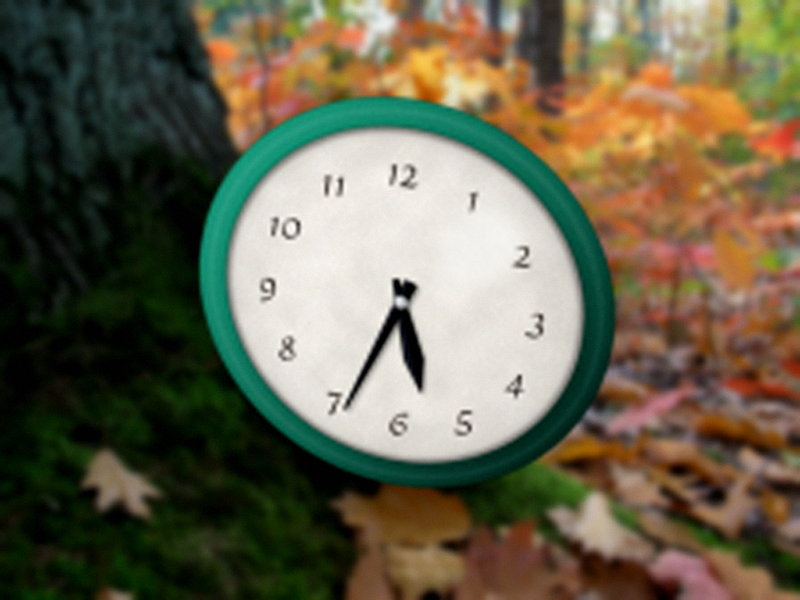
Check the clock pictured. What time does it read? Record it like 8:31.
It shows 5:34
